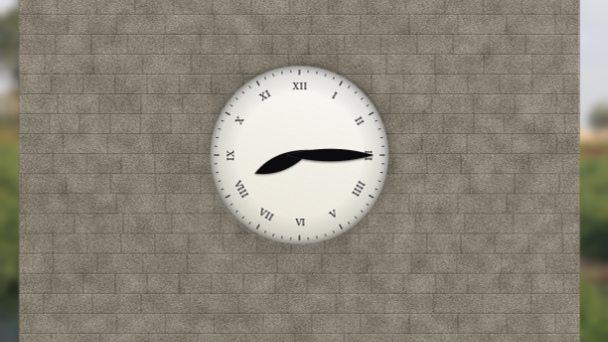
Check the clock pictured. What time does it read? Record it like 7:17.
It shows 8:15
